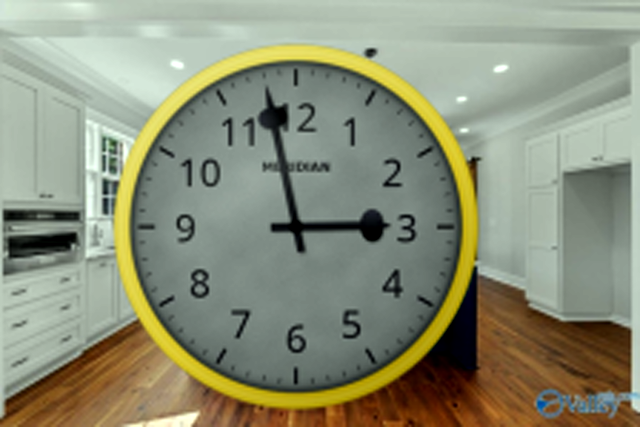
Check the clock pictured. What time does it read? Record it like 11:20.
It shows 2:58
